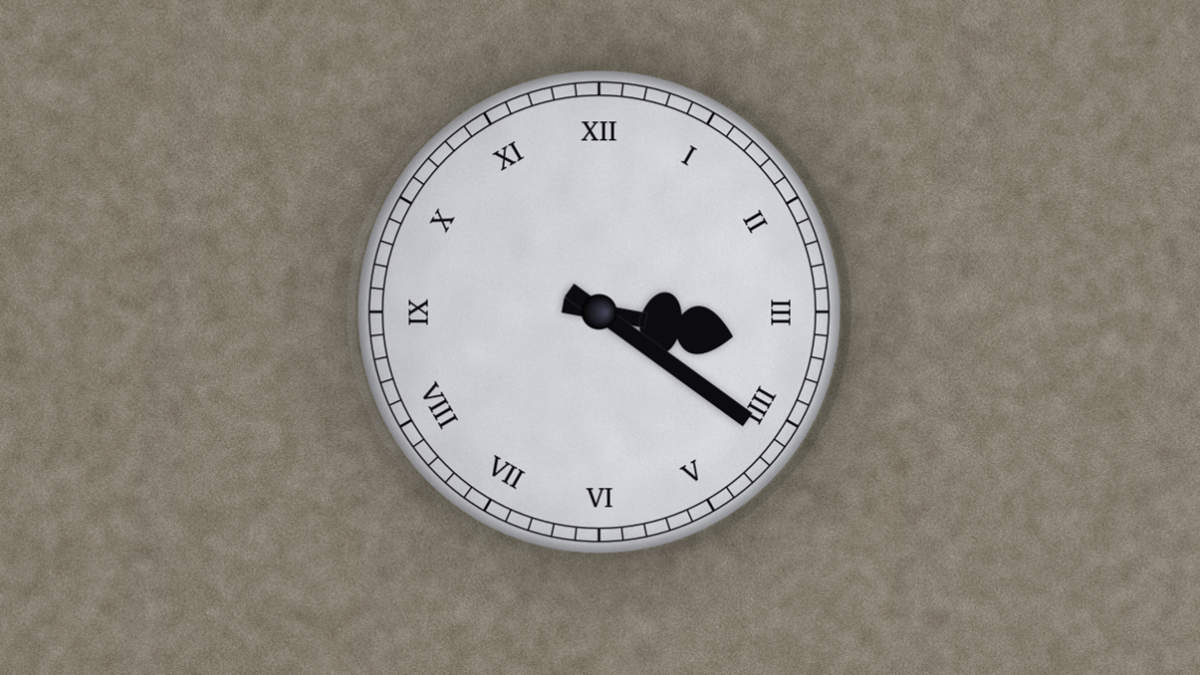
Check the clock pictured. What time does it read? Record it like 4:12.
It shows 3:21
